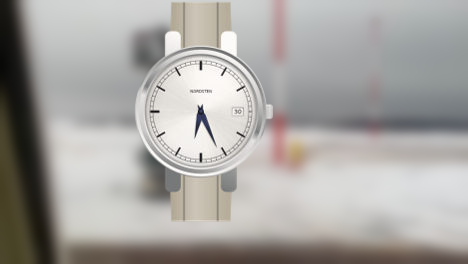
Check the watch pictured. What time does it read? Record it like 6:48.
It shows 6:26
